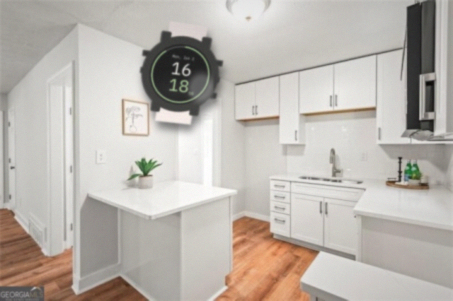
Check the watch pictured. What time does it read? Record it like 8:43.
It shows 16:18
